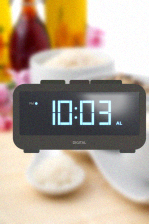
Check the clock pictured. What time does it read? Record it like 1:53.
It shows 10:03
